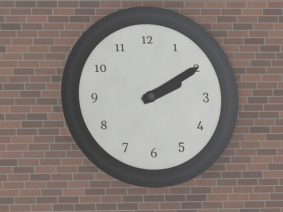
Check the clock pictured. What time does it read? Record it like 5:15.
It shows 2:10
